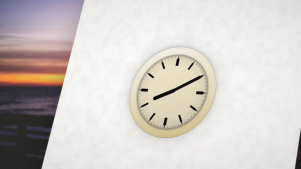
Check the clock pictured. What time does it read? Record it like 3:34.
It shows 8:10
